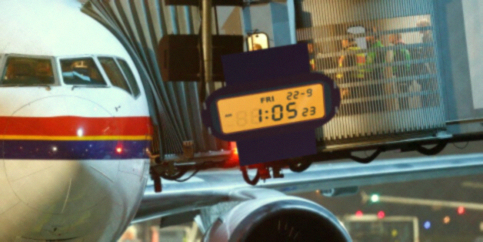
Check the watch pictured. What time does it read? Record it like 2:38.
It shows 1:05
